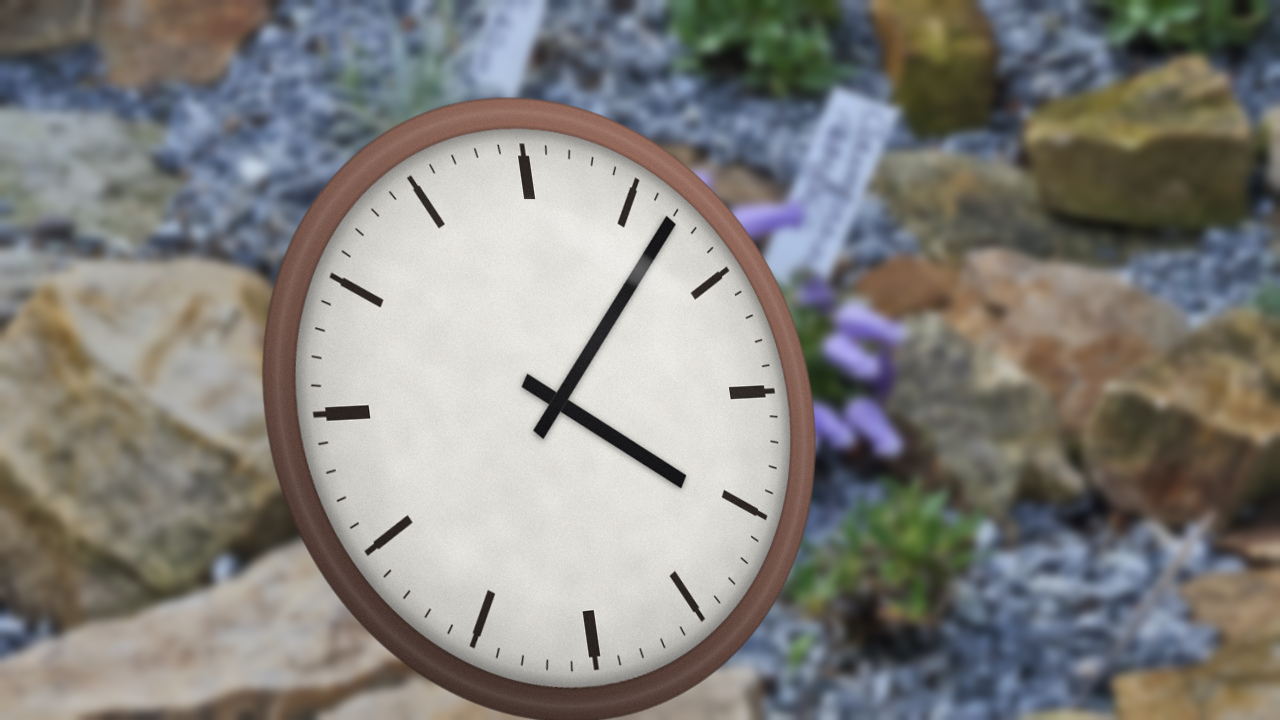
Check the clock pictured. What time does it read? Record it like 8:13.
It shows 4:07
